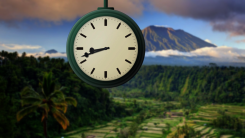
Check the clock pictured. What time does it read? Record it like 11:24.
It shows 8:42
